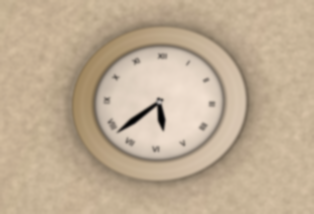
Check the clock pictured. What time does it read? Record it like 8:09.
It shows 5:38
